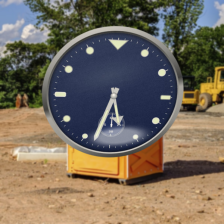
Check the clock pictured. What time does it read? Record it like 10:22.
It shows 5:33
